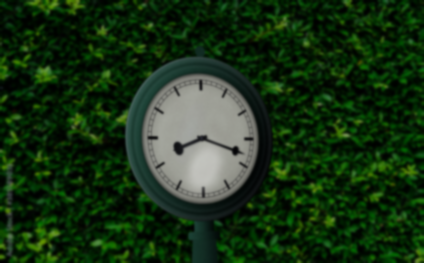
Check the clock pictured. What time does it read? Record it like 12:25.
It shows 8:18
